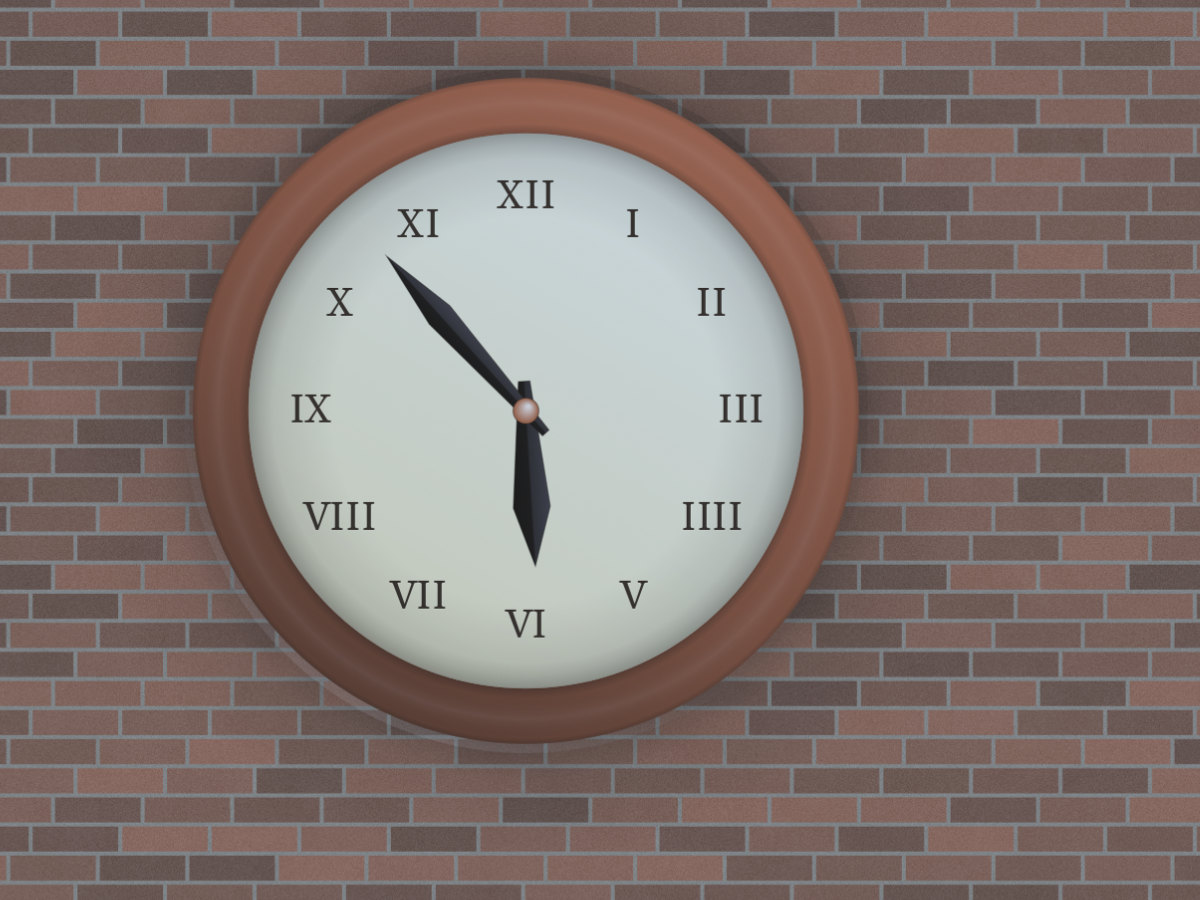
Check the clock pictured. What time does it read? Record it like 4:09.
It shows 5:53
